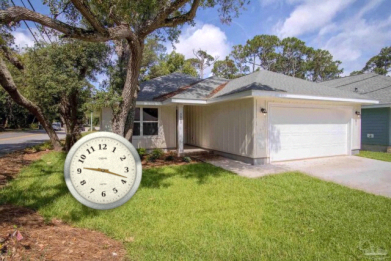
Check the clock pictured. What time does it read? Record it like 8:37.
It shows 9:18
